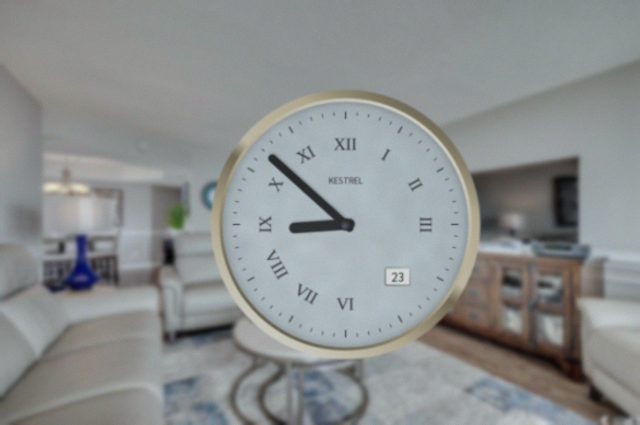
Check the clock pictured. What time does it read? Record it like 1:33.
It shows 8:52
